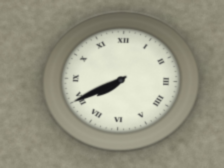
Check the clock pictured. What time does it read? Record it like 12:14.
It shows 7:40
